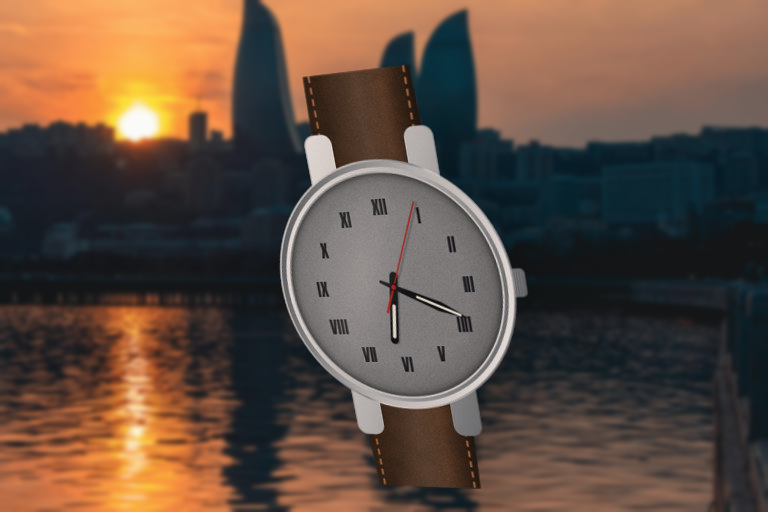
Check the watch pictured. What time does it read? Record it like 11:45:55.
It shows 6:19:04
